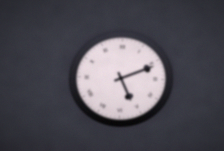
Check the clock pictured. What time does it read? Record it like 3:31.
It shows 5:11
